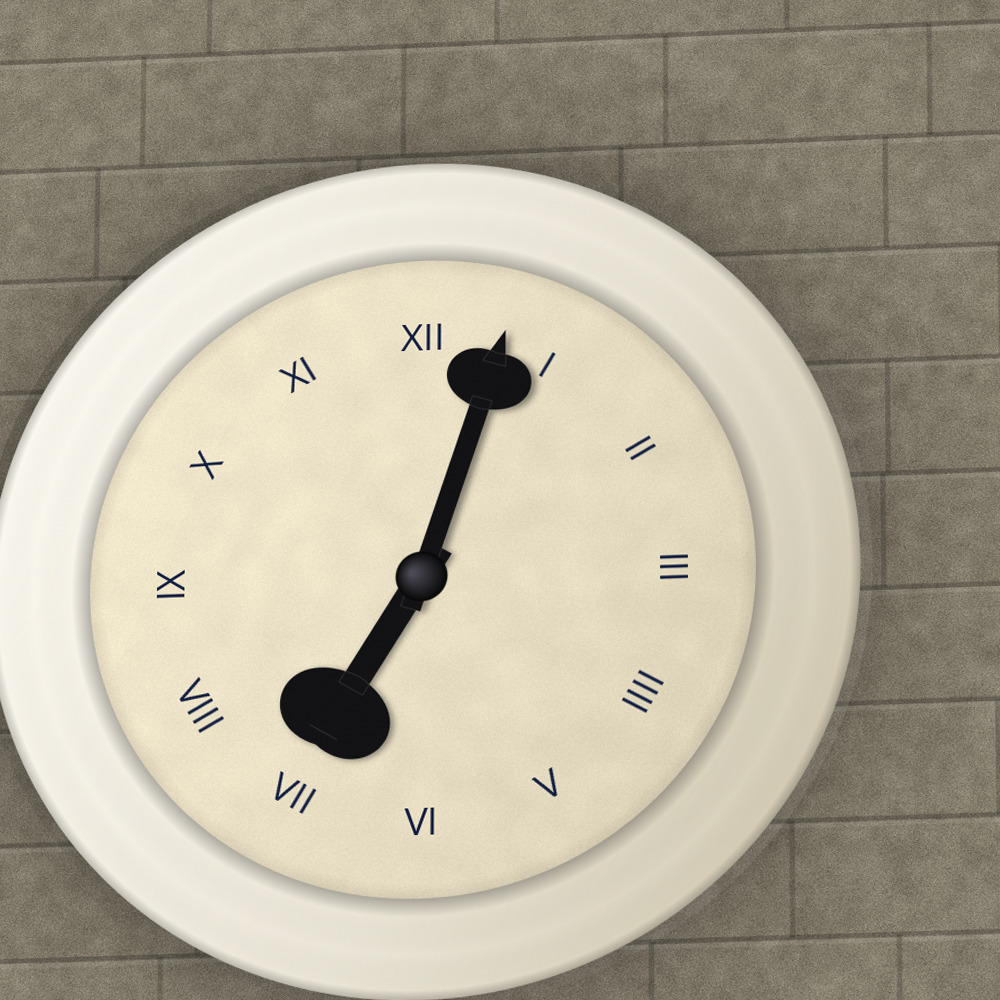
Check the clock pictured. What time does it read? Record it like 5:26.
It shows 7:03
